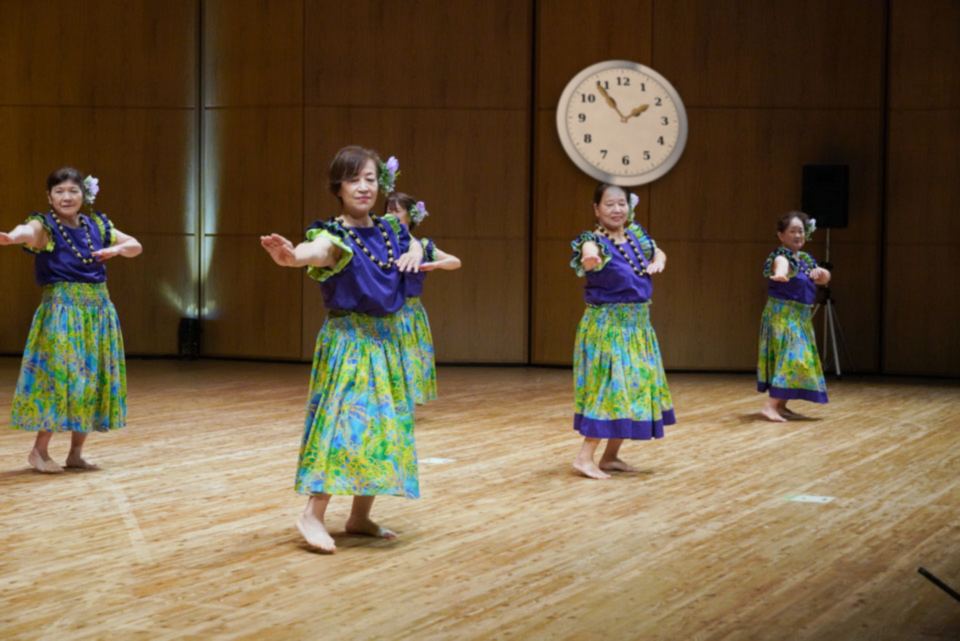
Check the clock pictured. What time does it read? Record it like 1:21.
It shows 1:54
